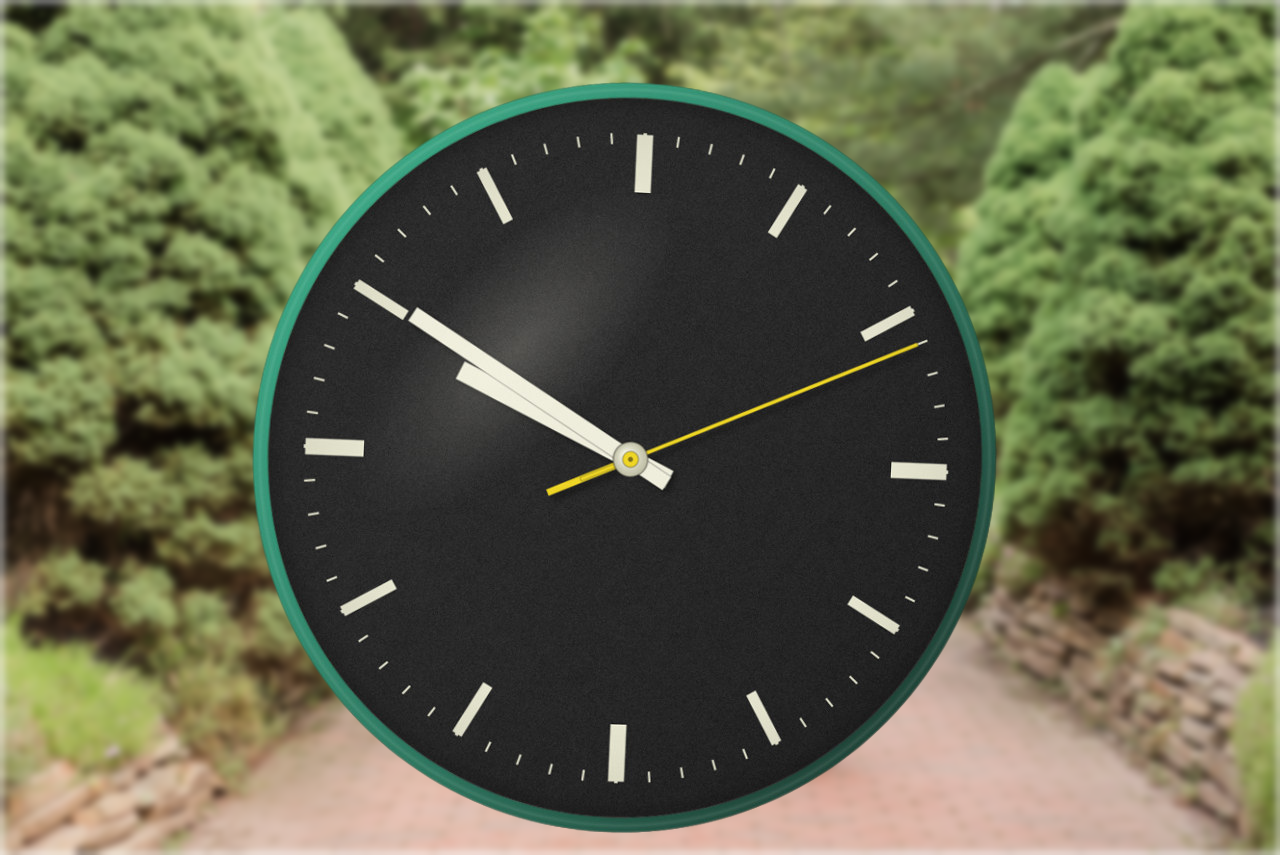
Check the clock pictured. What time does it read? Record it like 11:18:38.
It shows 9:50:11
